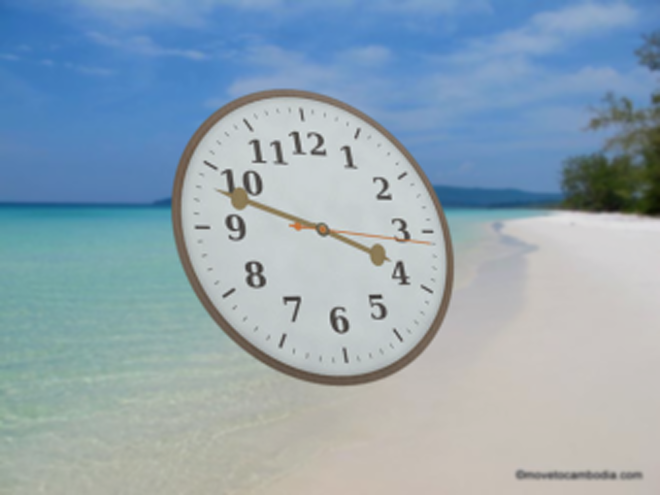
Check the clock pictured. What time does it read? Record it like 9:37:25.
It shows 3:48:16
